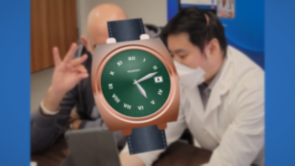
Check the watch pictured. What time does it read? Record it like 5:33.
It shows 5:12
